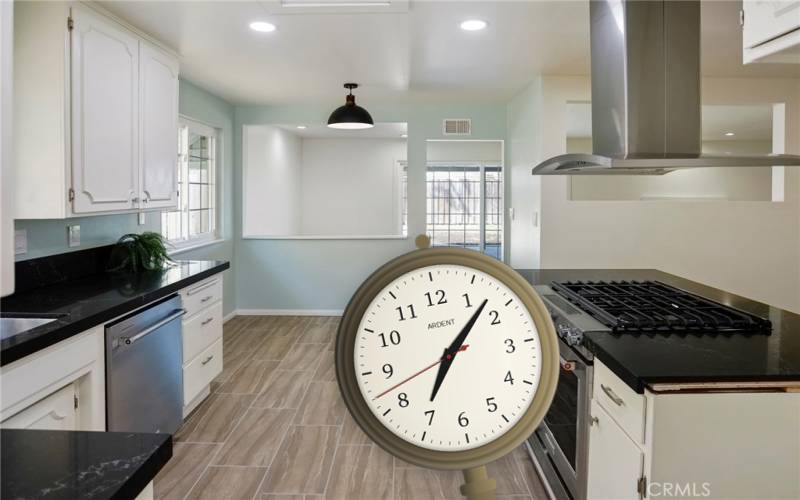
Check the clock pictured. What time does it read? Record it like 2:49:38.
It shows 7:07:42
